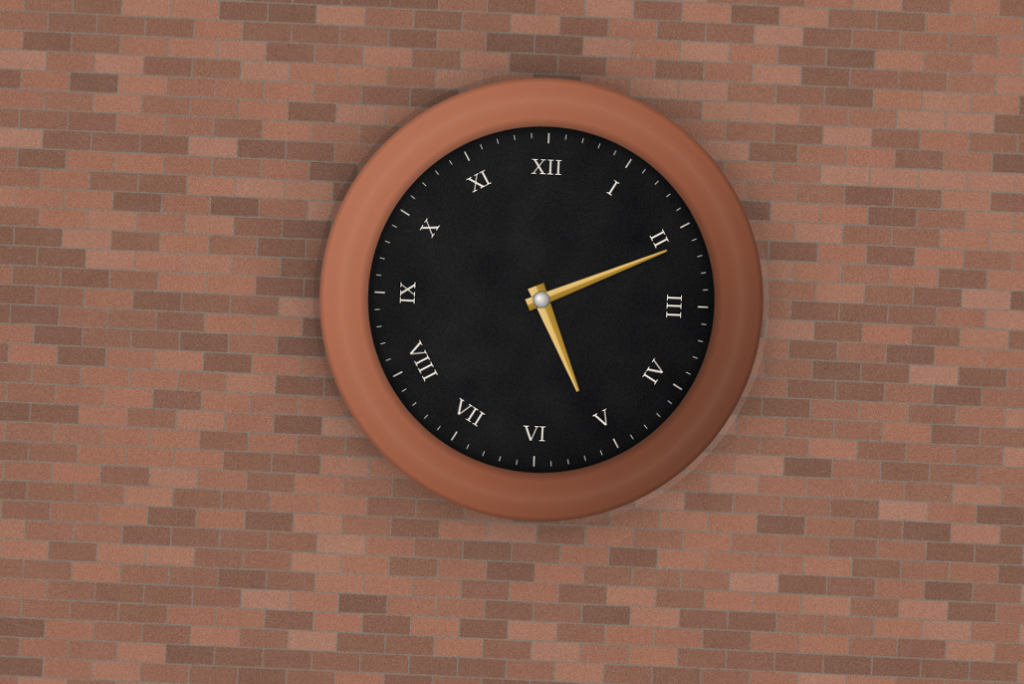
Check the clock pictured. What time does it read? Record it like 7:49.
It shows 5:11
